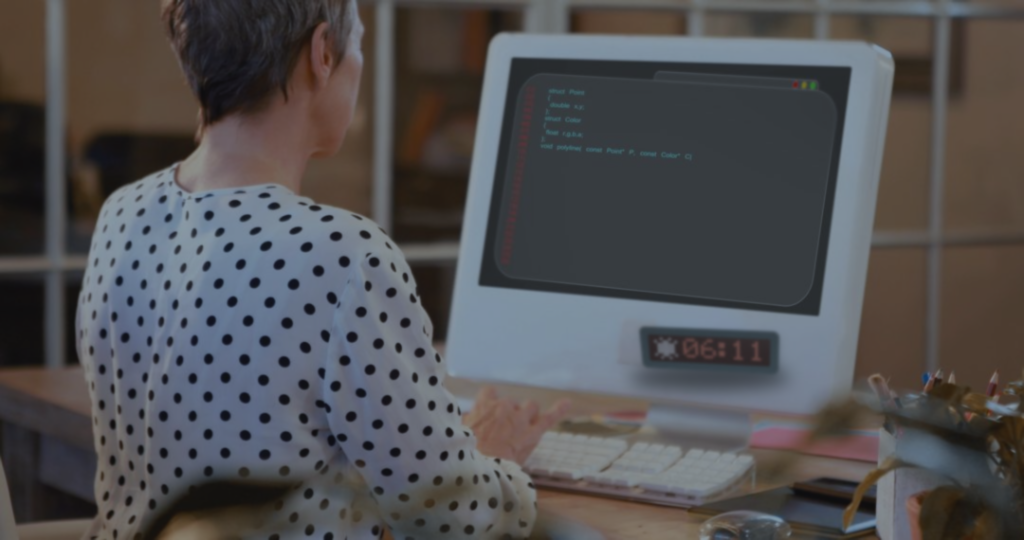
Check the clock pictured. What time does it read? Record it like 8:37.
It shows 6:11
